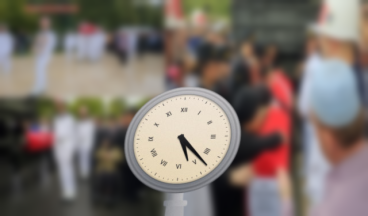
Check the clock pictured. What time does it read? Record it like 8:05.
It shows 5:23
